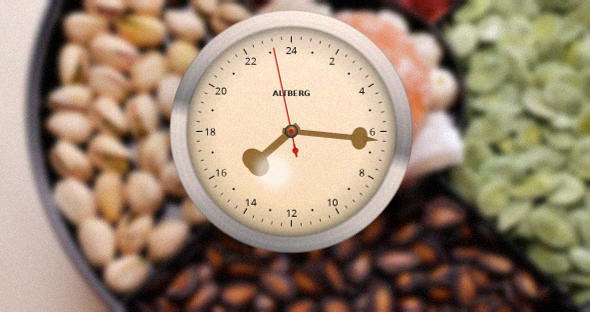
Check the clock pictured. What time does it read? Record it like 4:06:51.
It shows 15:15:58
